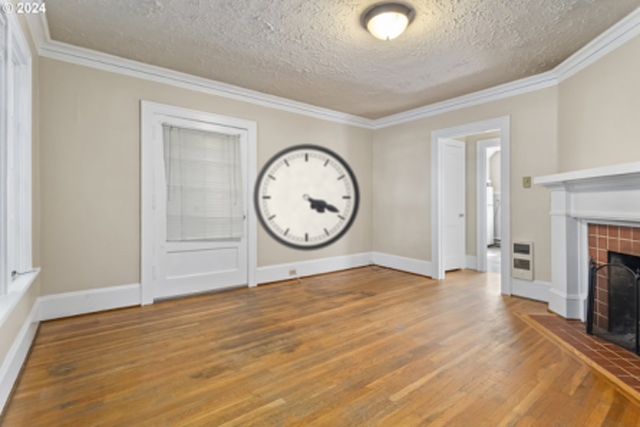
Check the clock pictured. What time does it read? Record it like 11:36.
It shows 4:19
